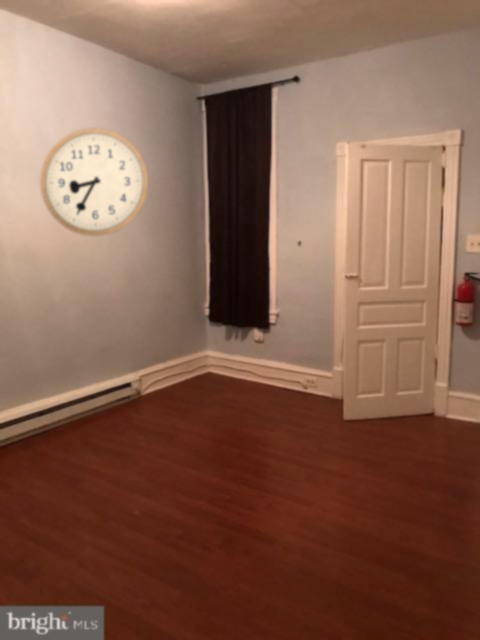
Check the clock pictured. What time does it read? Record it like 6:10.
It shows 8:35
